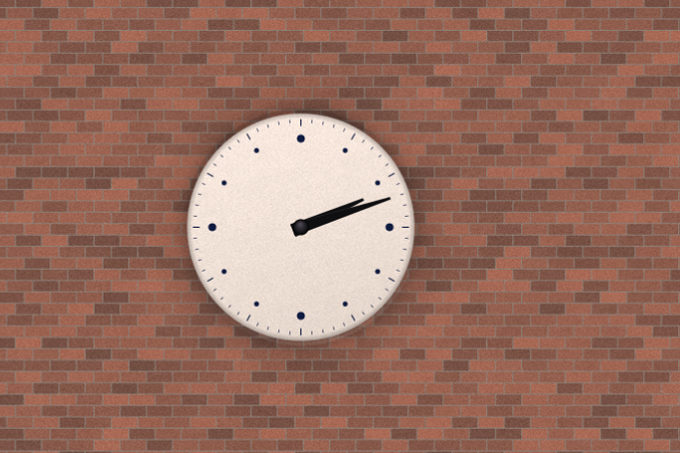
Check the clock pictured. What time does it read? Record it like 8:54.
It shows 2:12
